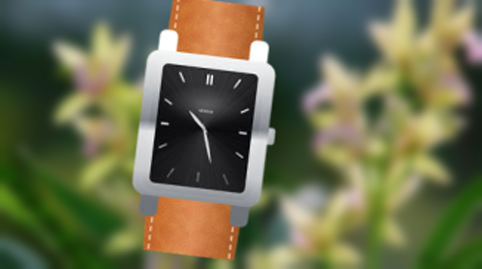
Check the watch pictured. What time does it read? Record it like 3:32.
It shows 10:27
